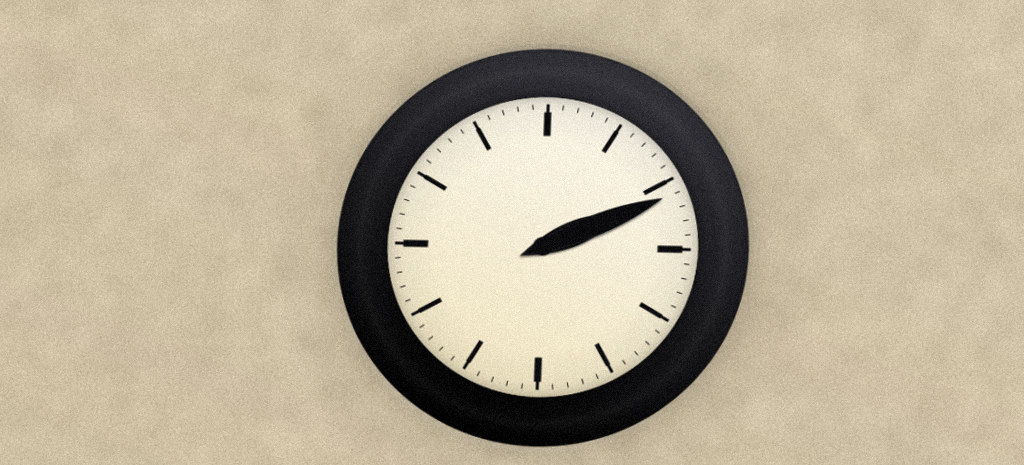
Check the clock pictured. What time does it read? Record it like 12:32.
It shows 2:11
